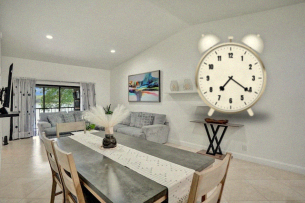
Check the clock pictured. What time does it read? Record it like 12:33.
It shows 7:21
